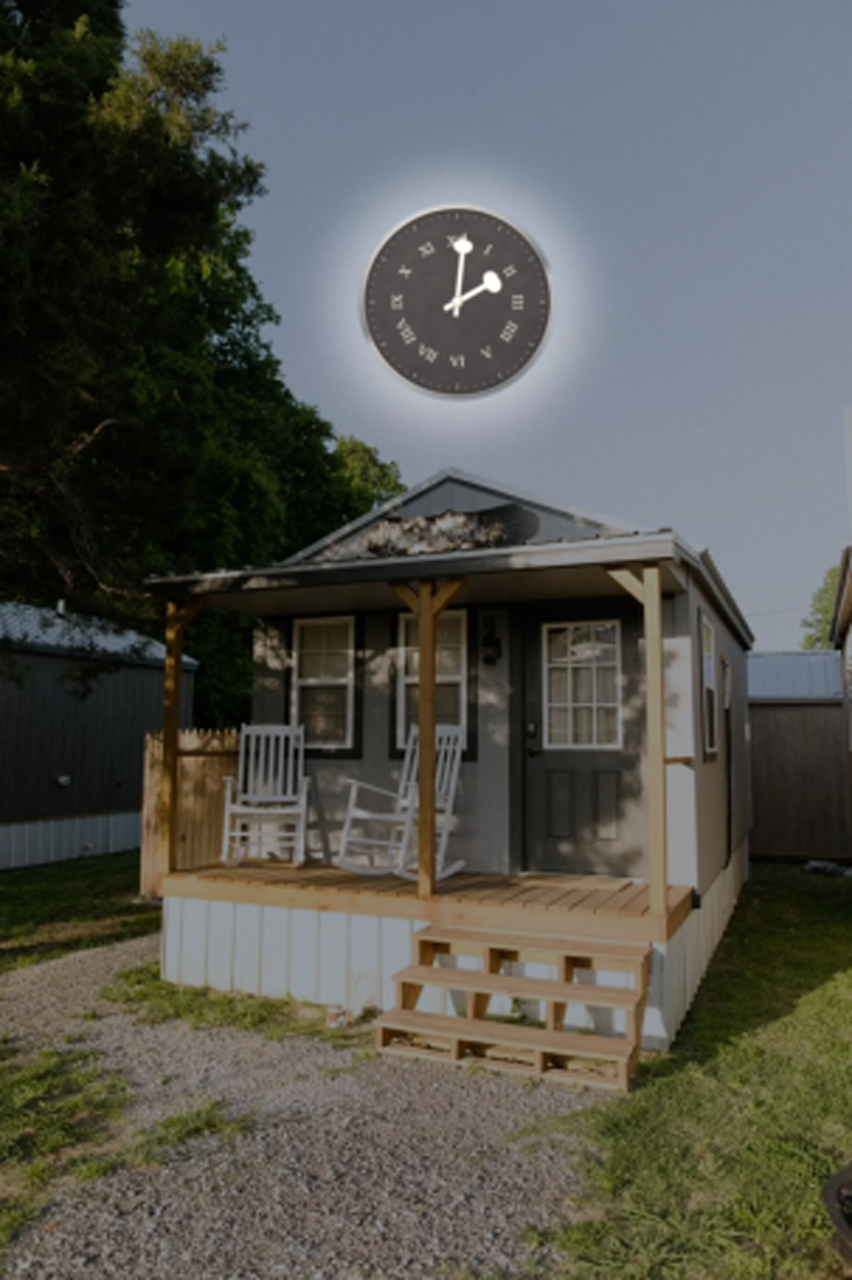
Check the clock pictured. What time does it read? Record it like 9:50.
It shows 2:01
